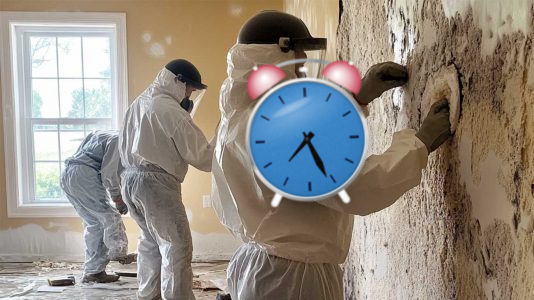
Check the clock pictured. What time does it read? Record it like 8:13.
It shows 7:26
